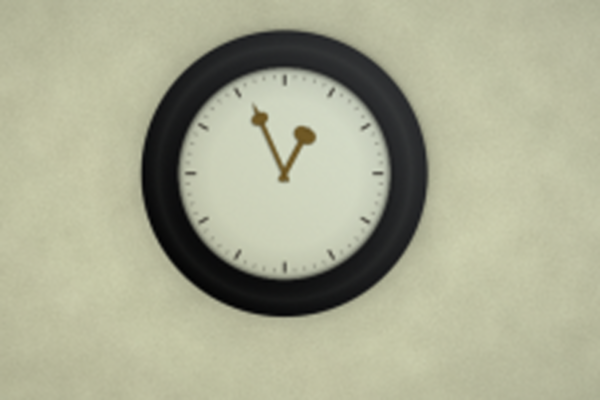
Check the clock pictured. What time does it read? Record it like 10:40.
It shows 12:56
